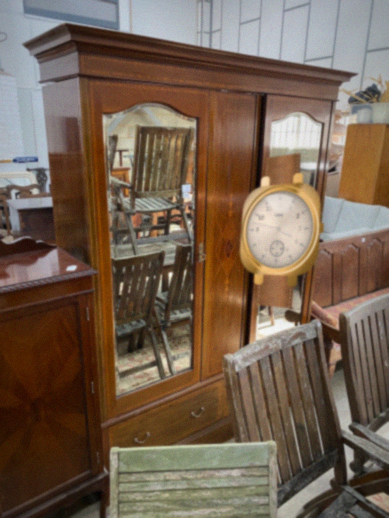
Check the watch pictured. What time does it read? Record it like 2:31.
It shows 3:47
